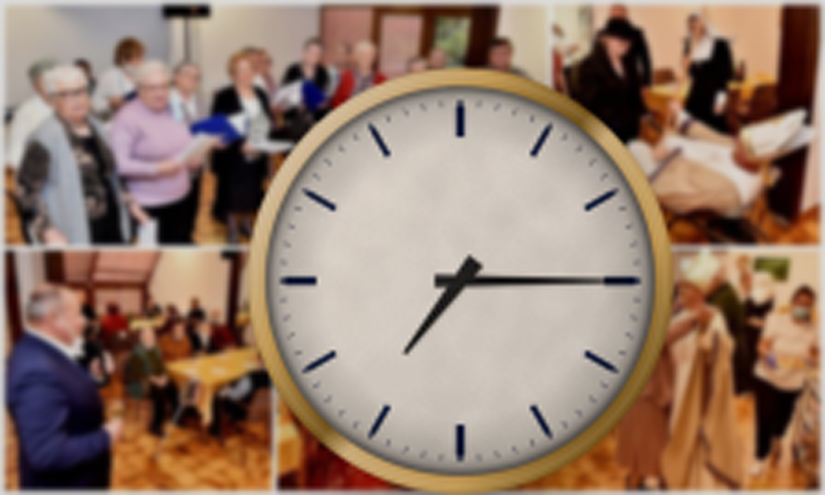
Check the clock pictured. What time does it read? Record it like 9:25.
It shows 7:15
